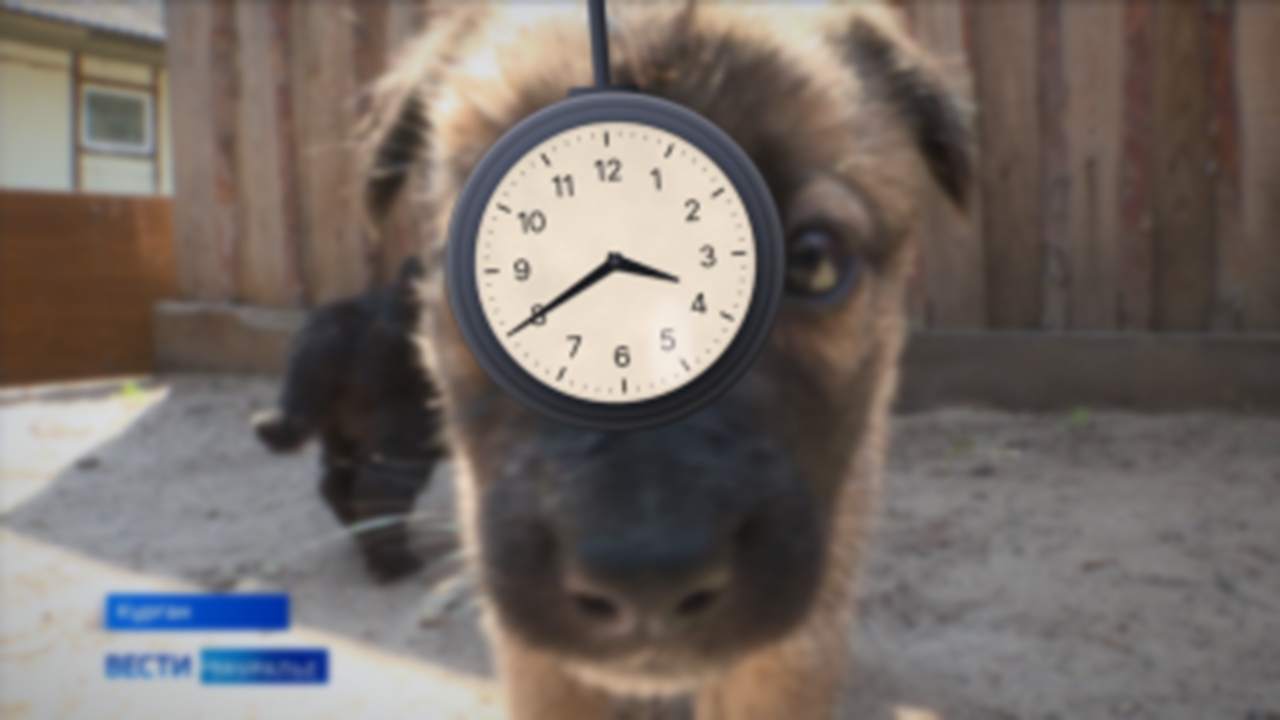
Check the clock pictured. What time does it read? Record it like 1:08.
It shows 3:40
